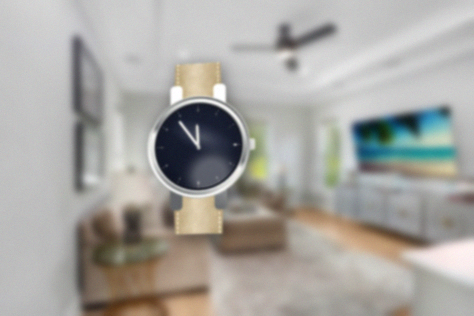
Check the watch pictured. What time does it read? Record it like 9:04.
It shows 11:54
